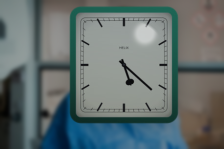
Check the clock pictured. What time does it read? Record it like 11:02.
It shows 5:22
